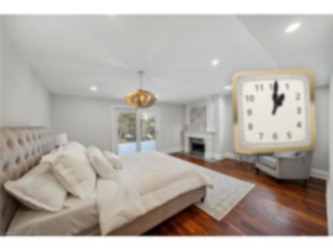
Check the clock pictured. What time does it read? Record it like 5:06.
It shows 1:01
